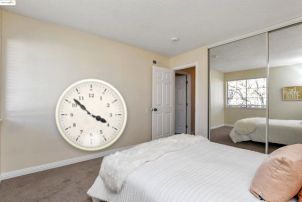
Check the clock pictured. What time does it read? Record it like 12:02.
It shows 3:52
